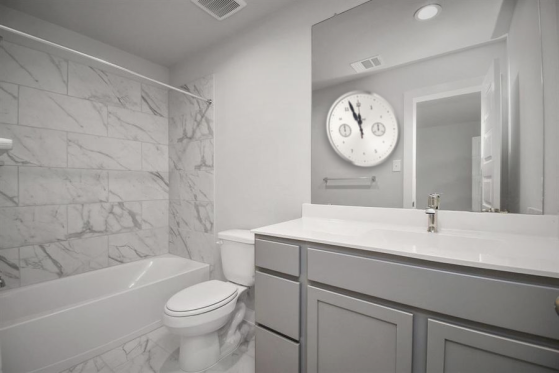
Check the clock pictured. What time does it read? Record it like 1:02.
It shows 11:57
